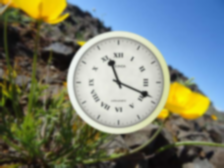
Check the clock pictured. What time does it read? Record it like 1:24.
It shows 11:19
